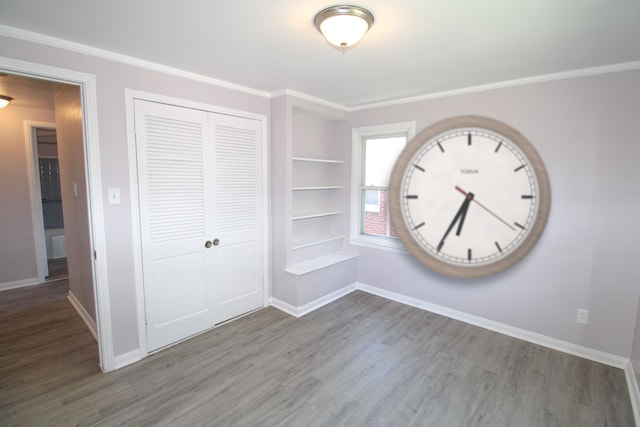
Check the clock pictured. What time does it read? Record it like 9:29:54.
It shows 6:35:21
